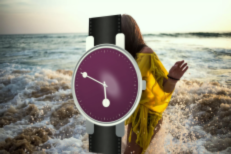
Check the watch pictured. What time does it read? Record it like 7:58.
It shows 5:49
